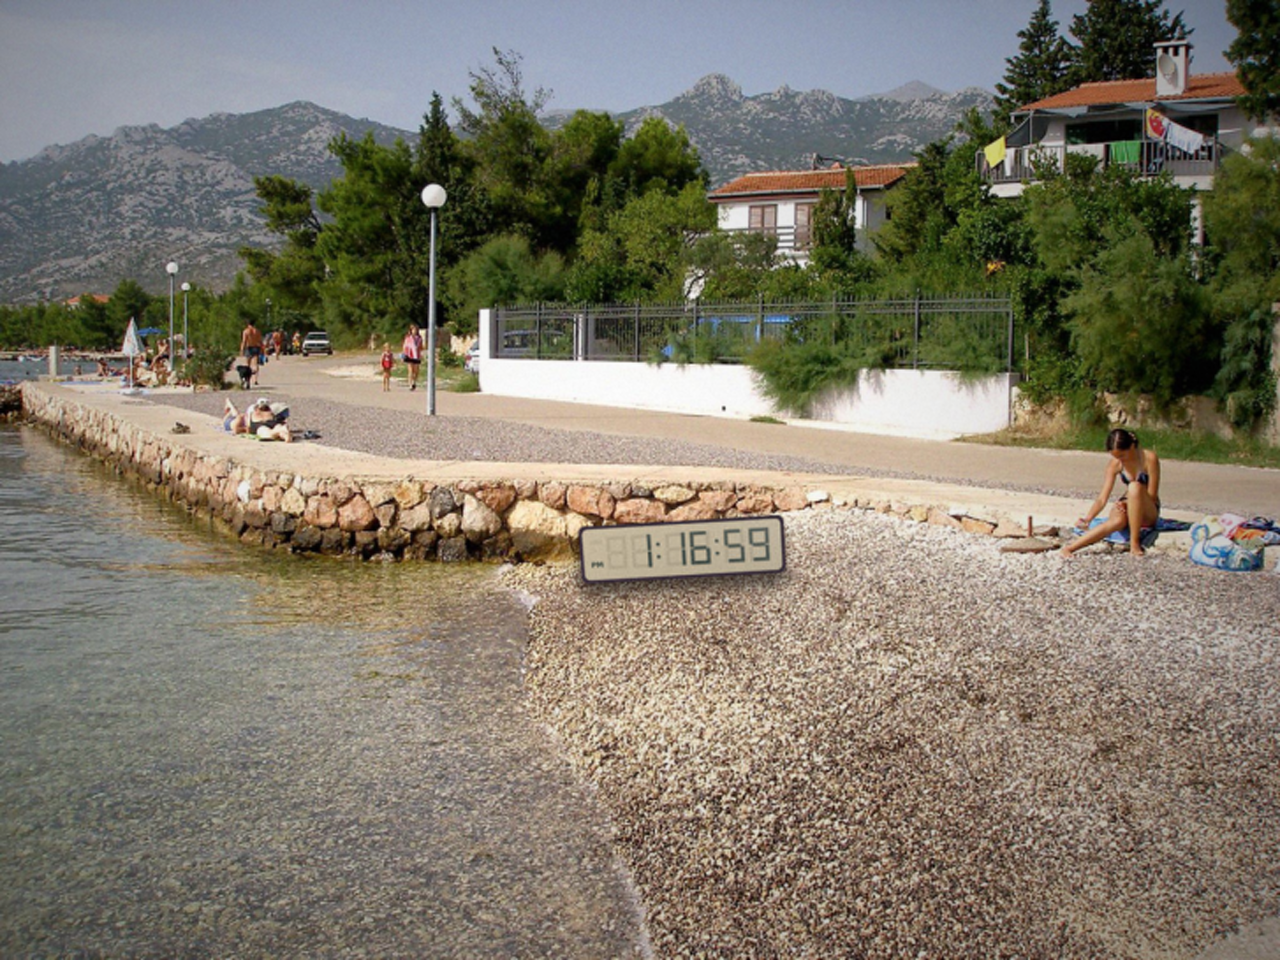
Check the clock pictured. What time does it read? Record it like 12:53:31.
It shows 1:16:59
